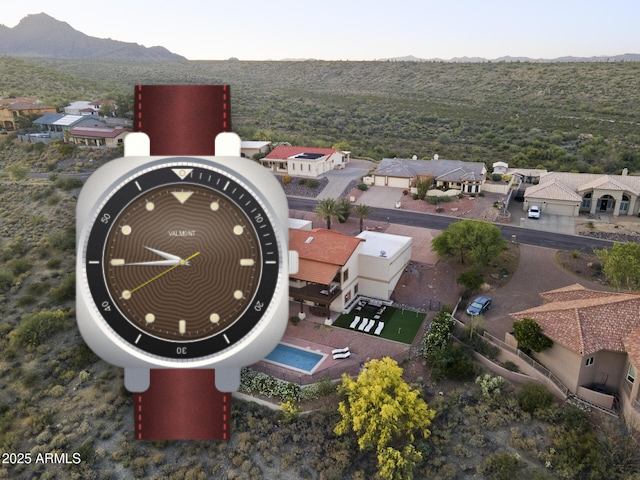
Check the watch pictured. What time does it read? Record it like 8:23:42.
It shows 9:44:40
